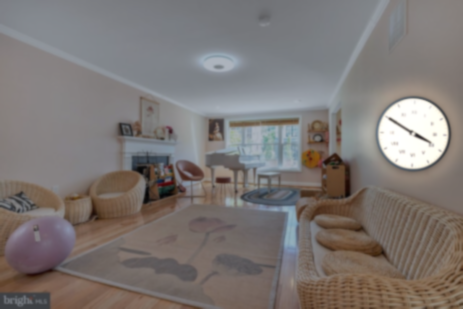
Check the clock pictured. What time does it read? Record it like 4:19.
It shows 3:50
